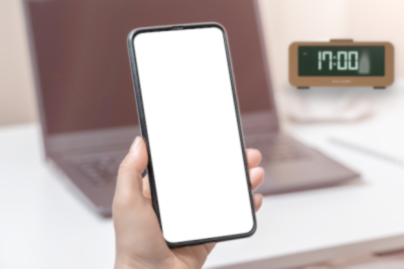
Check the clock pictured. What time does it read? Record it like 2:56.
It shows 17:00
